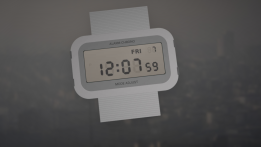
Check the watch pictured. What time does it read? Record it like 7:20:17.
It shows 12:07:59
